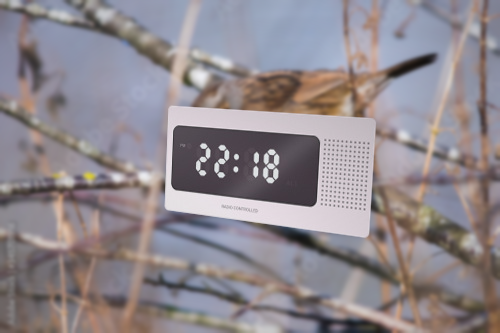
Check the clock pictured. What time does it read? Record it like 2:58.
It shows 22:18
